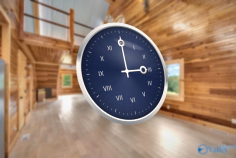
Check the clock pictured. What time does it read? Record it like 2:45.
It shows 3:00
